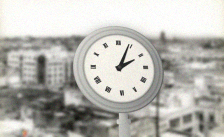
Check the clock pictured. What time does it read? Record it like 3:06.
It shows 2:04
